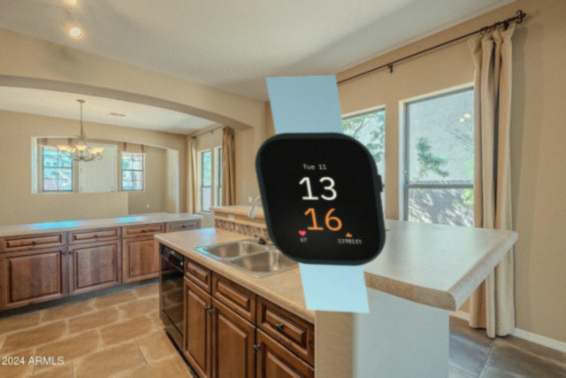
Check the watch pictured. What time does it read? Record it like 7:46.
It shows 13:16
